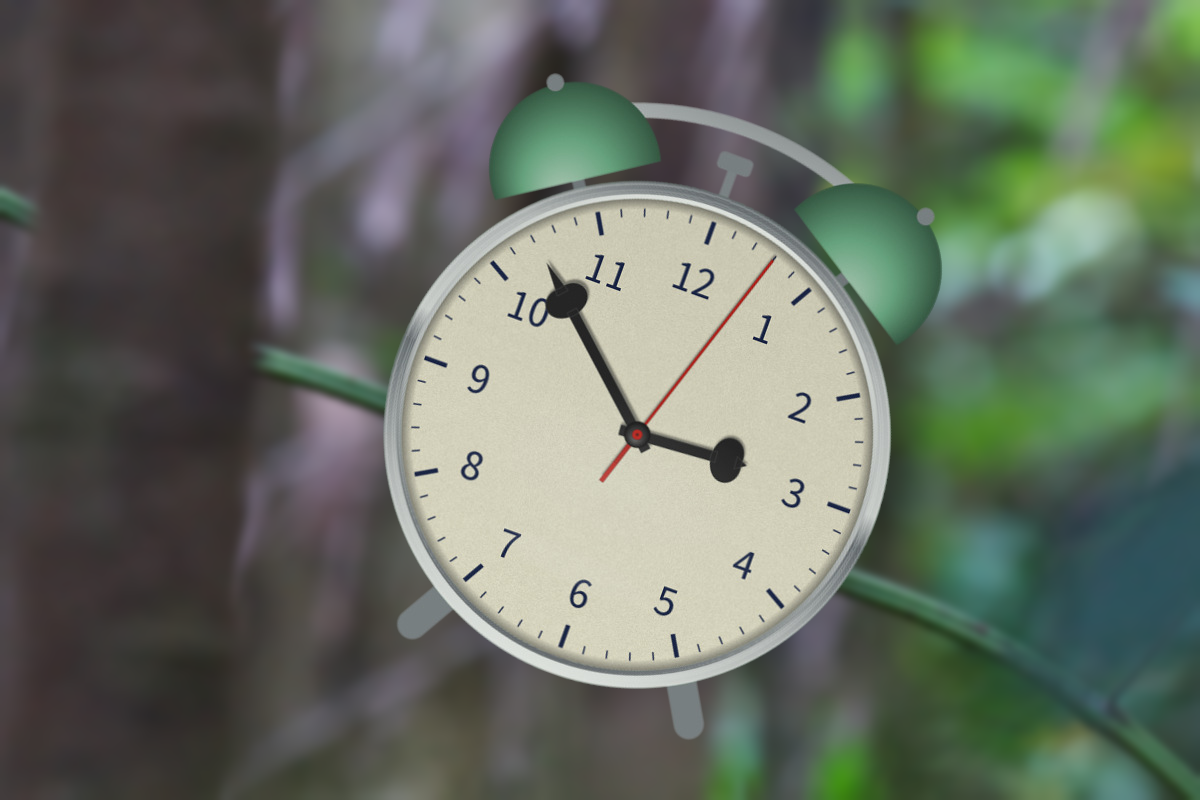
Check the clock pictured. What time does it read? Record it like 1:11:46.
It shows 2:52:03
